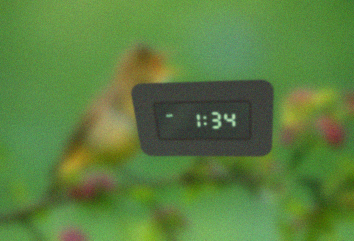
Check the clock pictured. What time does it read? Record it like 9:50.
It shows 1:34
